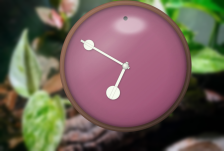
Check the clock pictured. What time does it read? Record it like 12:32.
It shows 6:50
